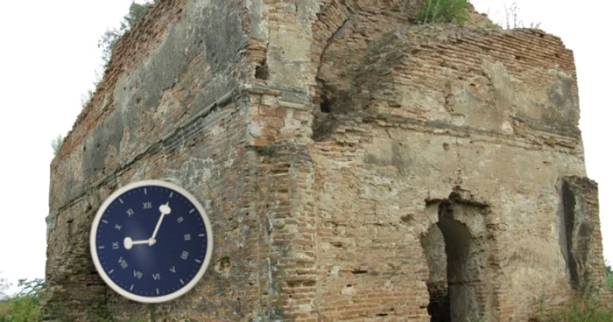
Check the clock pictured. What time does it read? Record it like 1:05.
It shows 9:05
